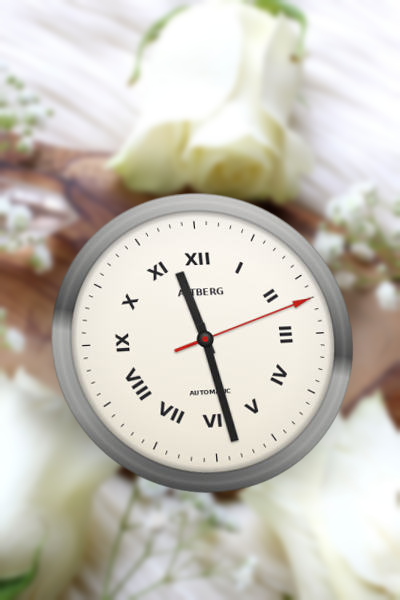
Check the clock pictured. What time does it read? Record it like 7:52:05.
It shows 11:28:12
